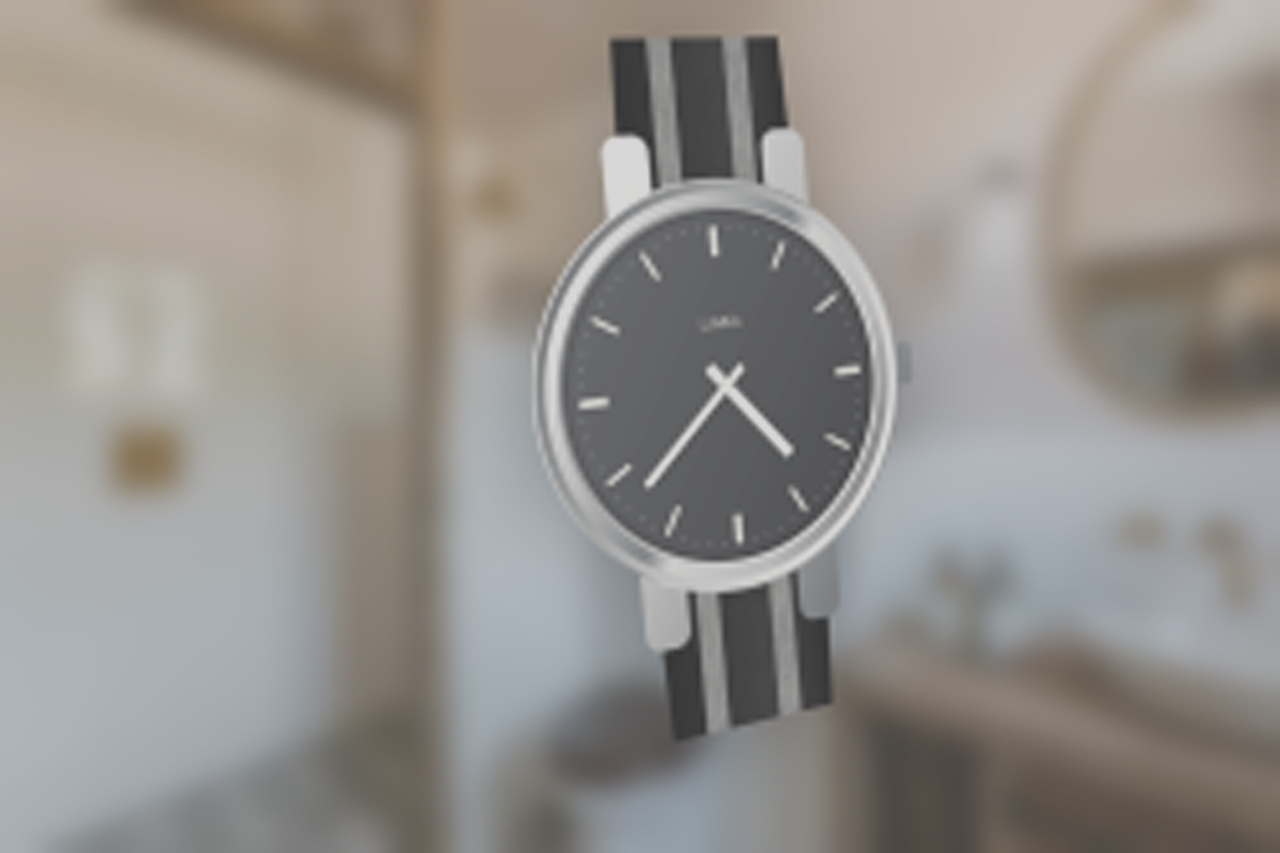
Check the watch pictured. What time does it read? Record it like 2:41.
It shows 4:38
